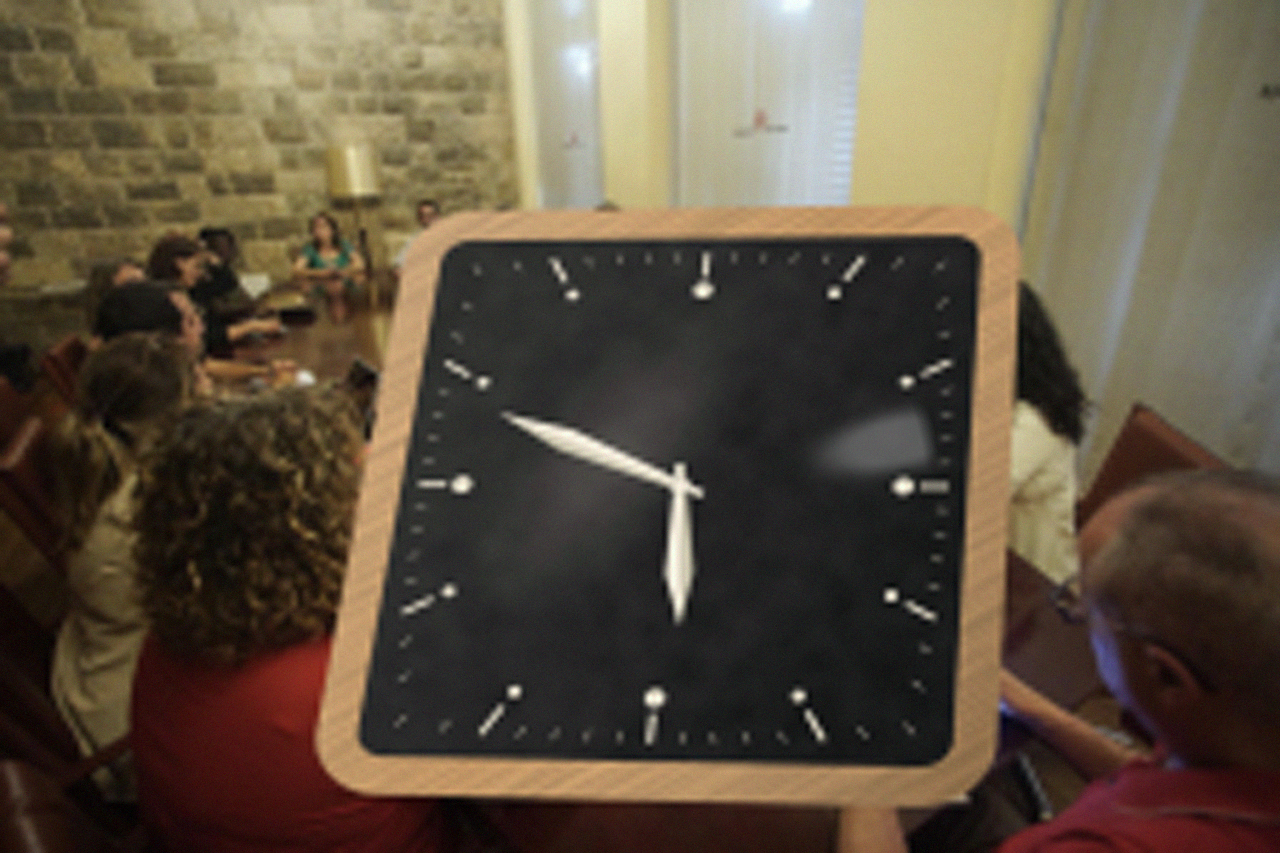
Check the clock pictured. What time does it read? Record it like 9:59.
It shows 5:49
